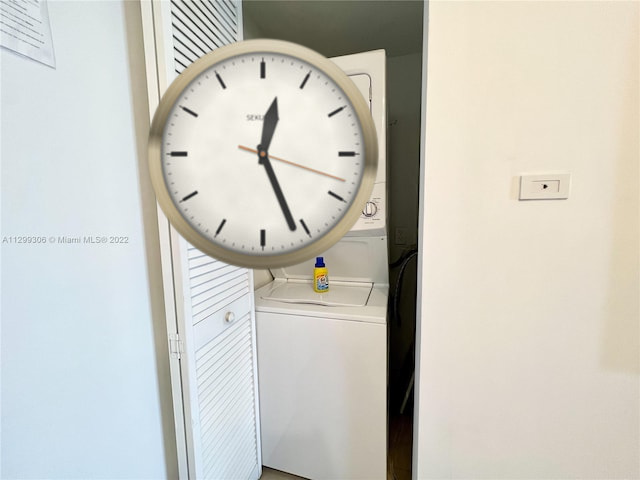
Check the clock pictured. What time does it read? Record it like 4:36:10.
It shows 12:26:18
